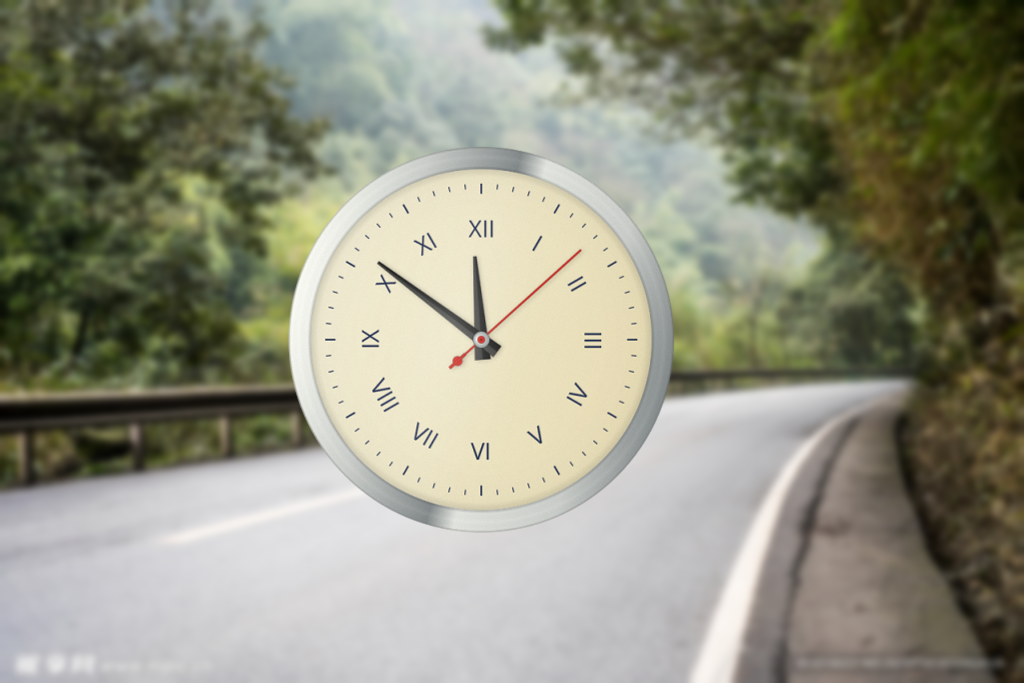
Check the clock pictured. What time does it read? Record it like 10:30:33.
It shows 11:51:08
